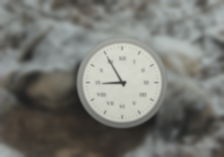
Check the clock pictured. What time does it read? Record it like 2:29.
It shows 8:55
